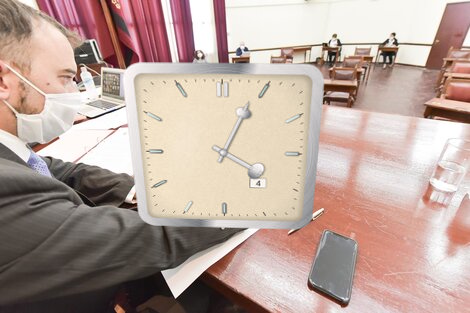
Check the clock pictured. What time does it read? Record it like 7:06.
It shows 4:04
